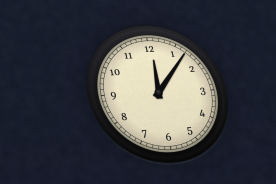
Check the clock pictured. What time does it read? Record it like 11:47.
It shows 12:07
